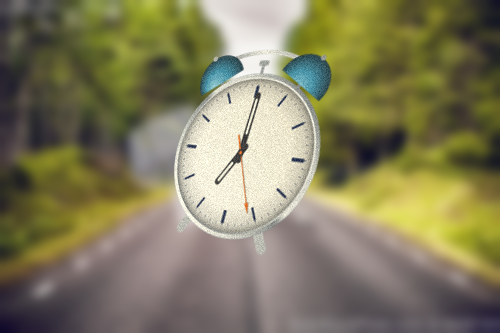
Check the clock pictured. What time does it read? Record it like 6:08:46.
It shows 7:00:26
